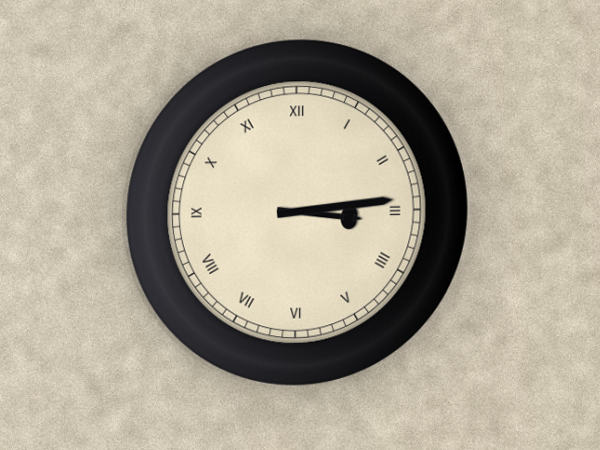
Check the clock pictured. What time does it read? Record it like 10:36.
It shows 3:14
